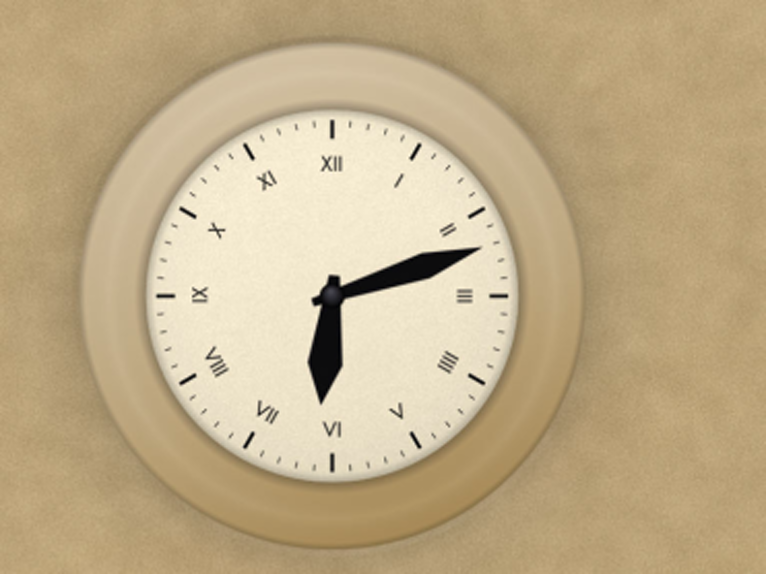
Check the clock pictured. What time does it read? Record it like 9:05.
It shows 6:12
